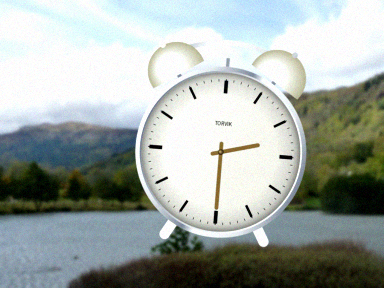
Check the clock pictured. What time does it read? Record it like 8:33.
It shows 2:30
